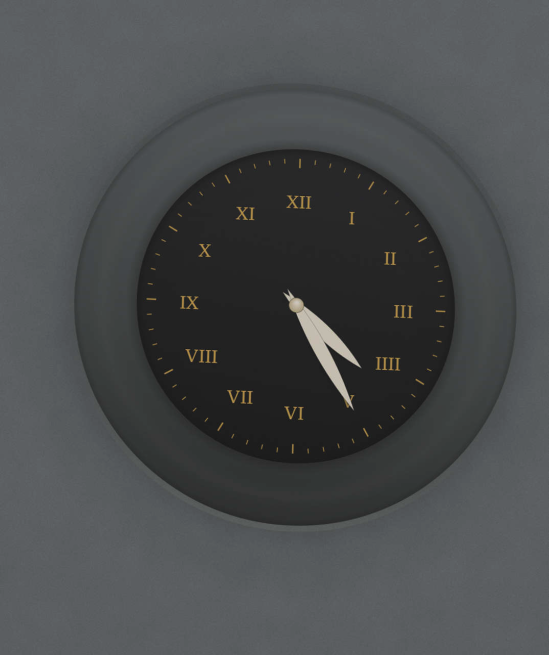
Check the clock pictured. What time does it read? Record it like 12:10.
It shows 4:25
